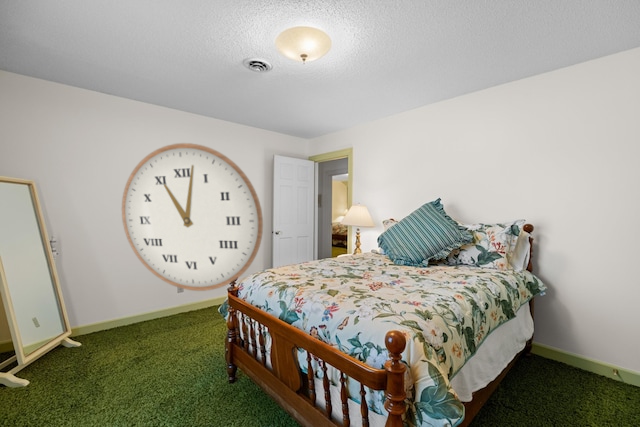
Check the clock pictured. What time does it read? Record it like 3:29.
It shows 11:02
